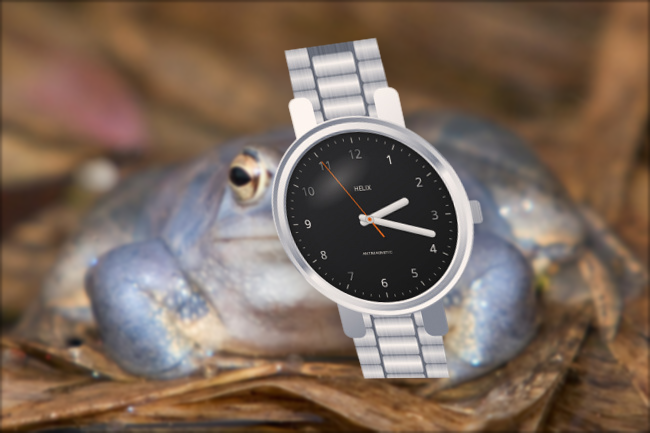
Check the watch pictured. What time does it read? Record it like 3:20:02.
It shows 2:17:55
